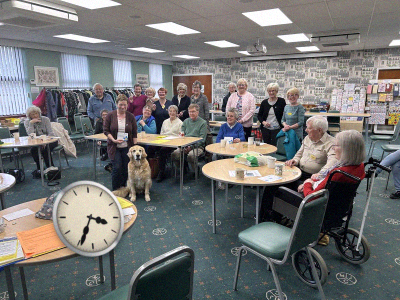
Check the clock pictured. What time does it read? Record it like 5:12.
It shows 3:34
